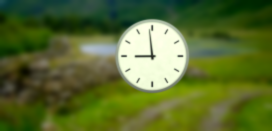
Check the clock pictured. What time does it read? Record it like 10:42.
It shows 8:59
